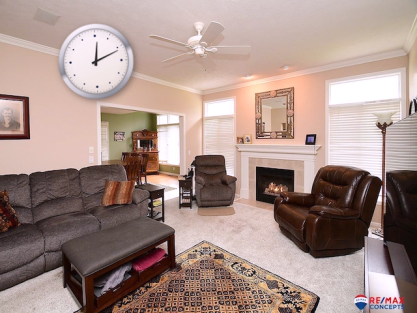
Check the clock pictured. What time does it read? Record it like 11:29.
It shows 12:11
